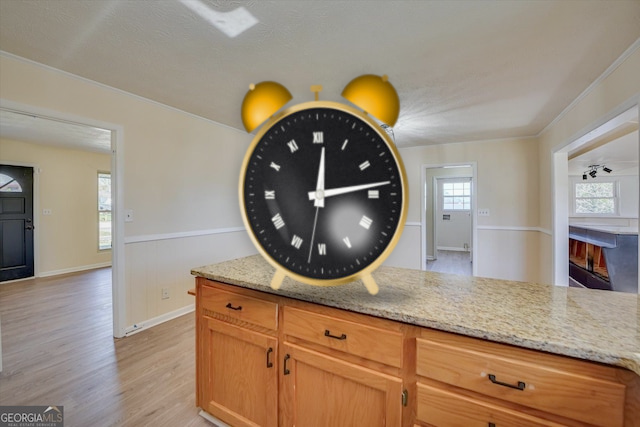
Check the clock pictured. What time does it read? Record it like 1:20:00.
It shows 12:13:32
